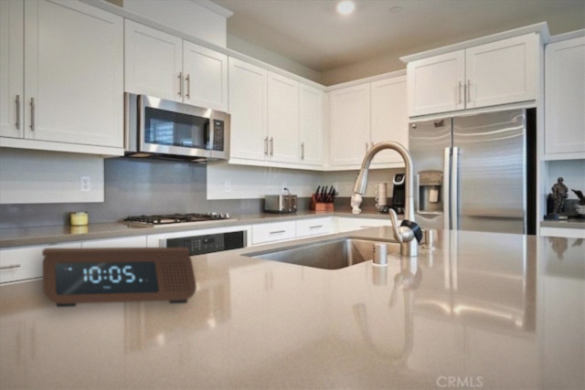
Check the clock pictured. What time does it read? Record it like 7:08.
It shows 10:05
